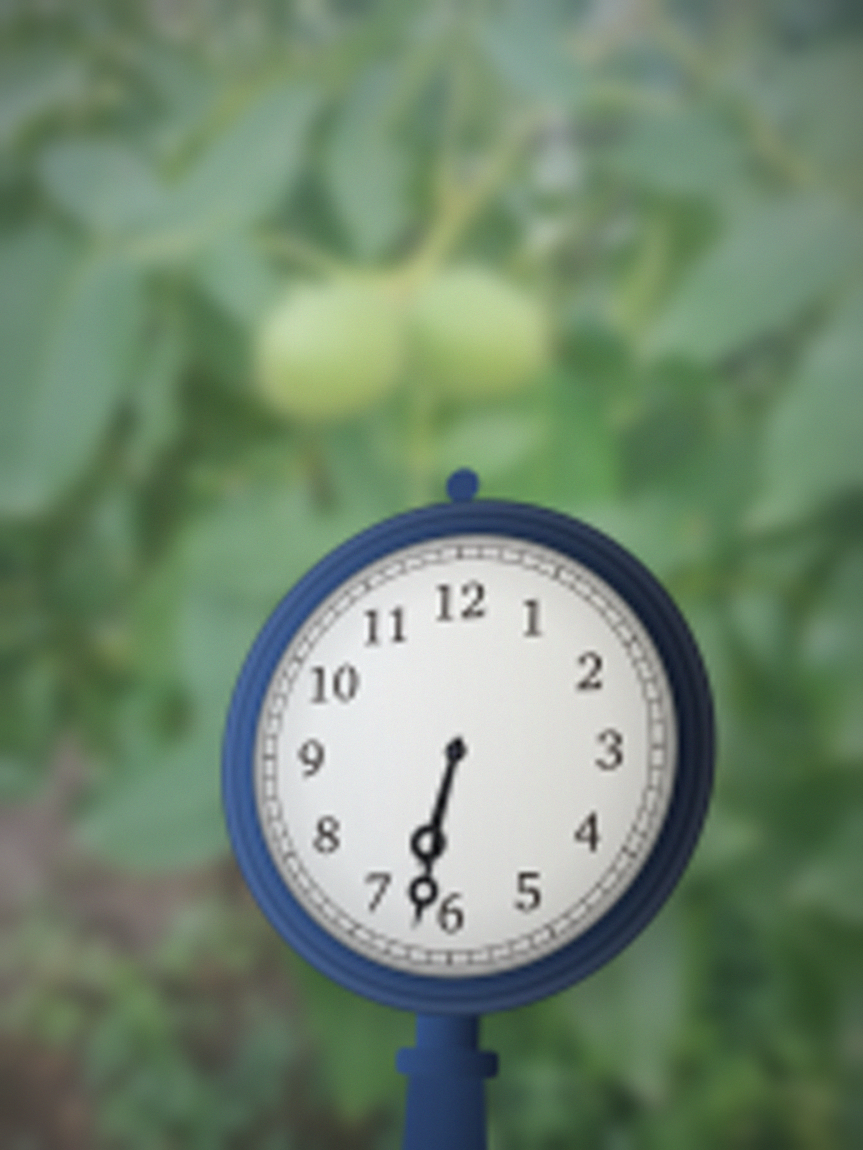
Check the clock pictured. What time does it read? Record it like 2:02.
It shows 6:32
